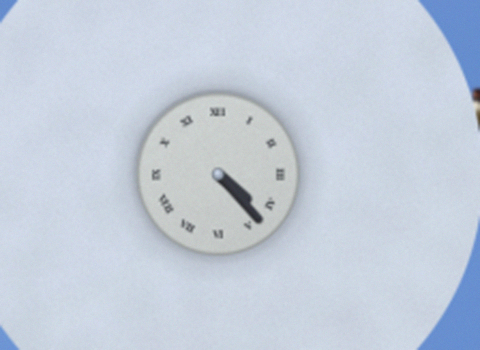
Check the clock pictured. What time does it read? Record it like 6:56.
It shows 4:23
